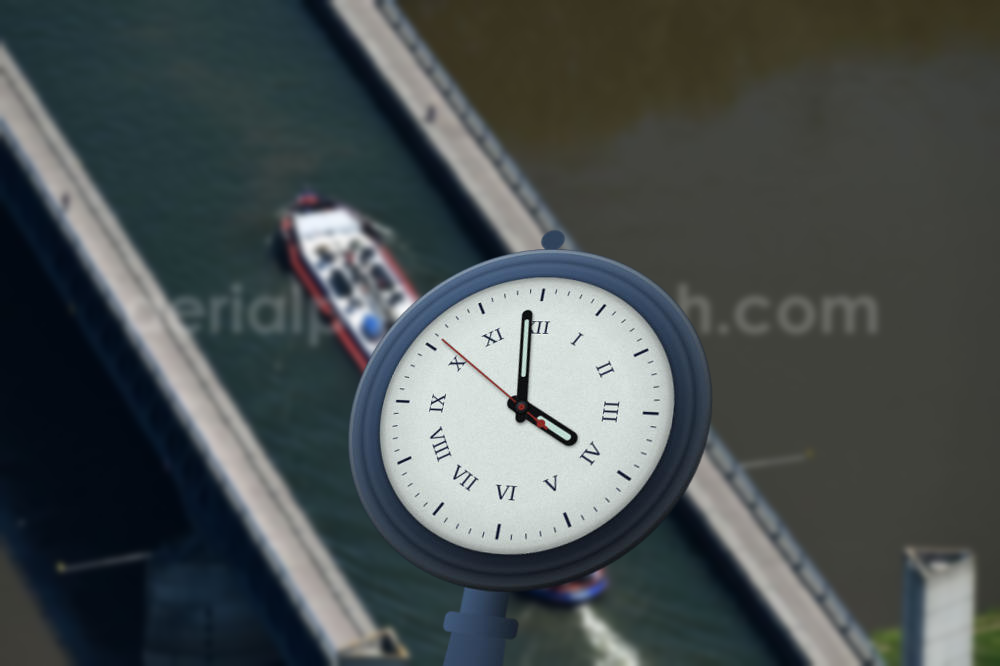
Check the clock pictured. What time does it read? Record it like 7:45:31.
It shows 3:58:51
